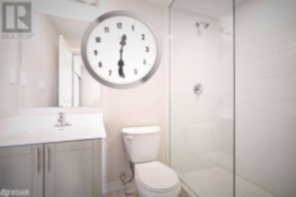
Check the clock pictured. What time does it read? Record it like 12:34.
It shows 12:31
